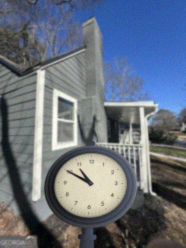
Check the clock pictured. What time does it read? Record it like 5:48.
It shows 10:50
